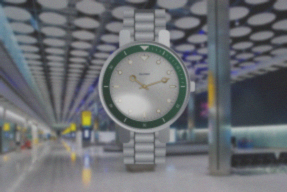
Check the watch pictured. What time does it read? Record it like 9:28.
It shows 10:12
